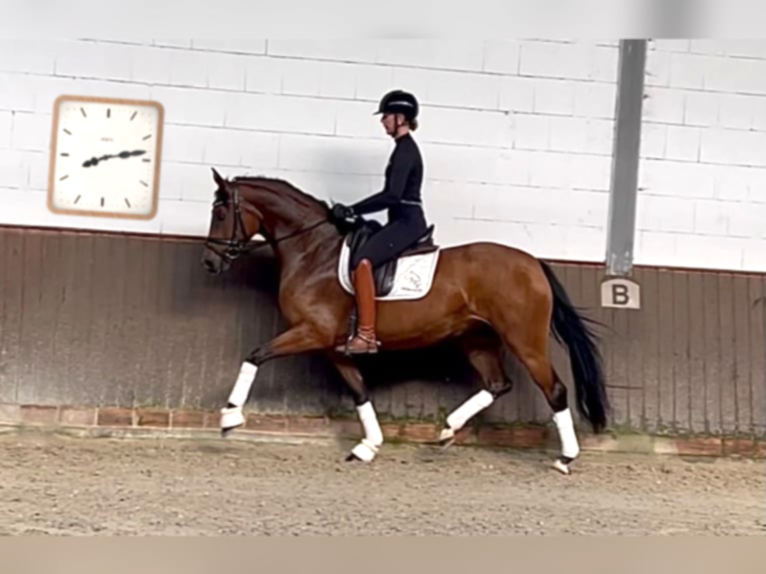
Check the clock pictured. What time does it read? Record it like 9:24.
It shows 8:13
